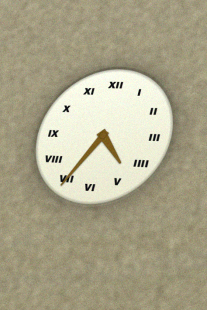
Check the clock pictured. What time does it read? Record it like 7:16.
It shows 4:35
